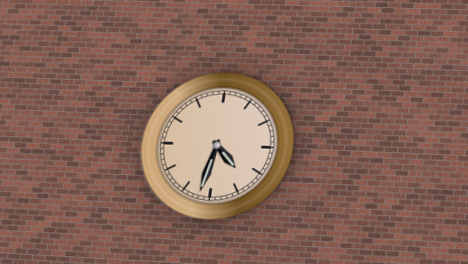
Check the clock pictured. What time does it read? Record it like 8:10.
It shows 4:32
